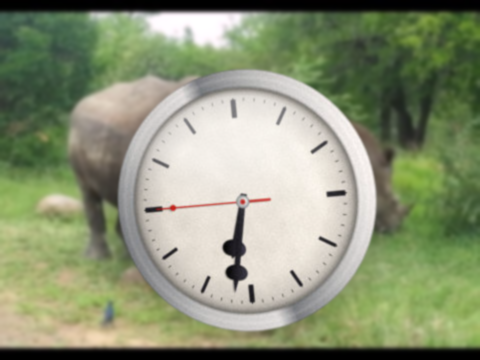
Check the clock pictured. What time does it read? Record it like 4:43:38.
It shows 6:31:45
